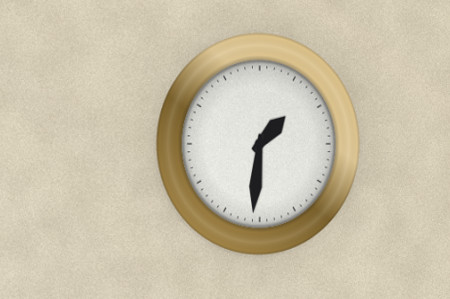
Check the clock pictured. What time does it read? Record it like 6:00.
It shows 1:31
